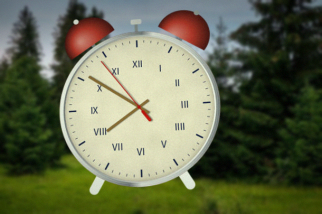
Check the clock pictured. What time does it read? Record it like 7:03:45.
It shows 7:50:54
